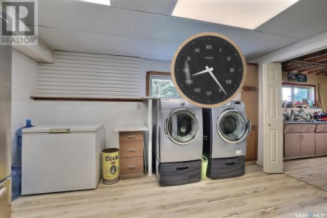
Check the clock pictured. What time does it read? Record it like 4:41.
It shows 8:24
